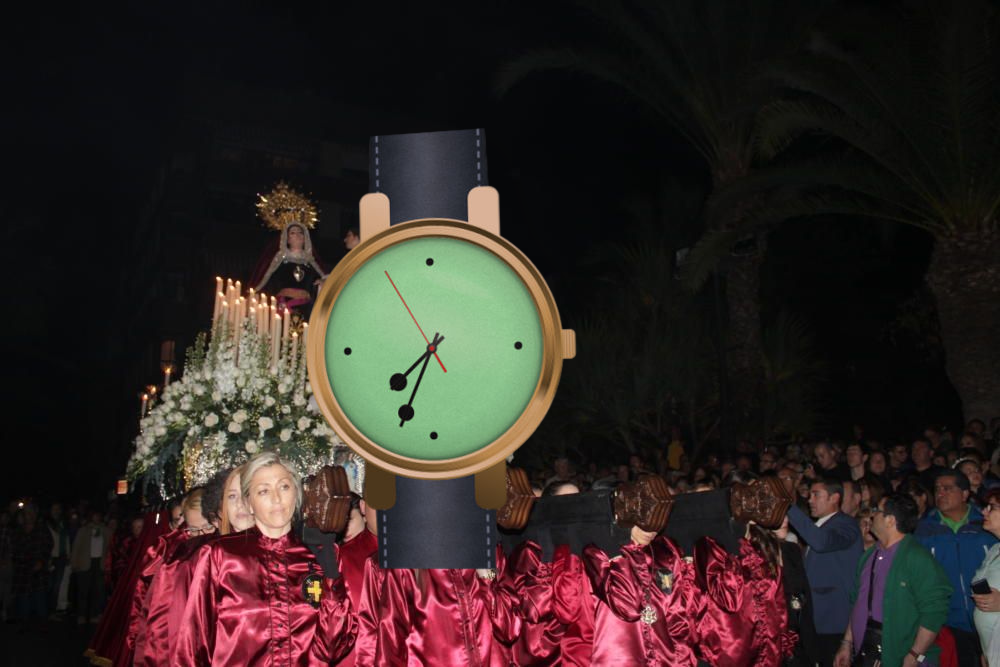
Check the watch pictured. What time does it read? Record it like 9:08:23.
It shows 7:33:55
